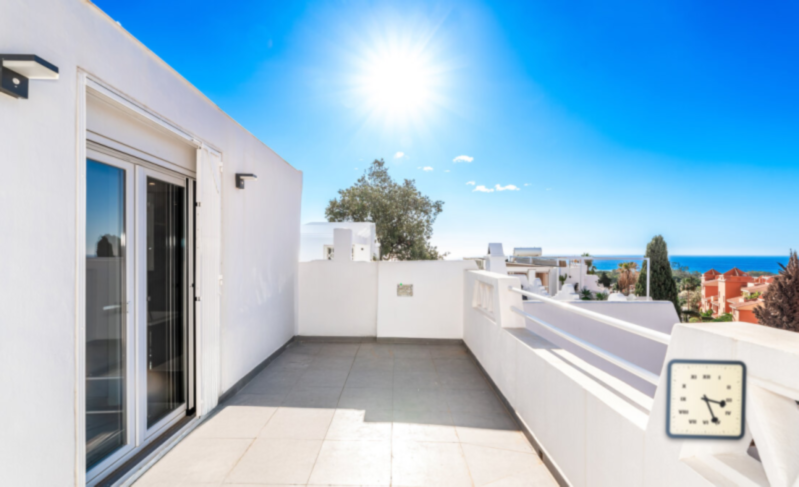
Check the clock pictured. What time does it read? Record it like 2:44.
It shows 3:26
